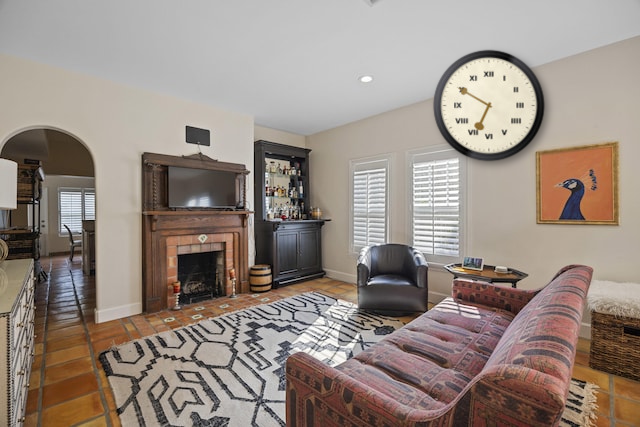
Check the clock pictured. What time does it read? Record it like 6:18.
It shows 6:50
